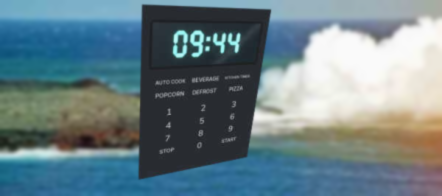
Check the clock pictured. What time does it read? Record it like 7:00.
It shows 9:44
